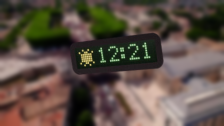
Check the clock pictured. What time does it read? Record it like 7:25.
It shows 12:21
